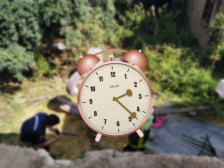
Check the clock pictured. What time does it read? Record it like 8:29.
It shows 2:23
